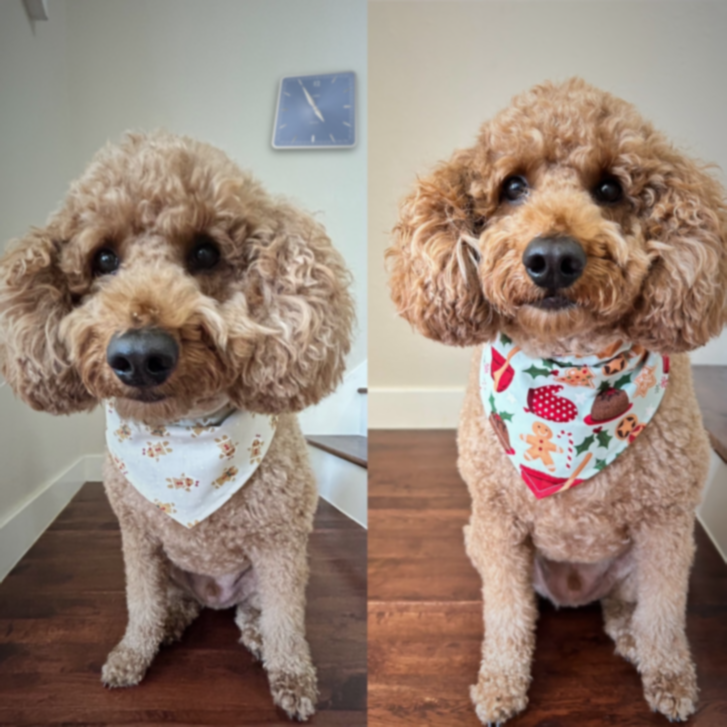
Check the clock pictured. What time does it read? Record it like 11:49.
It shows 4:55
